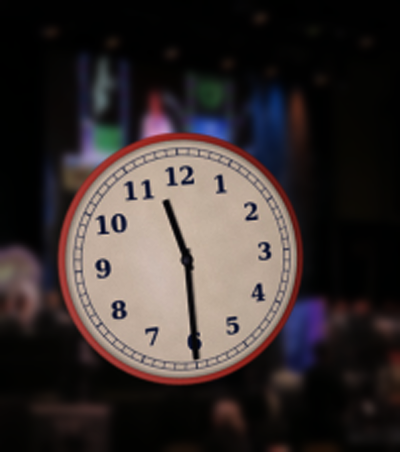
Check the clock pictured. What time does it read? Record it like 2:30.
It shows 11:30
